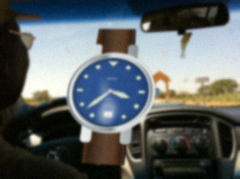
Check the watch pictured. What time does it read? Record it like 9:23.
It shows 3:38
